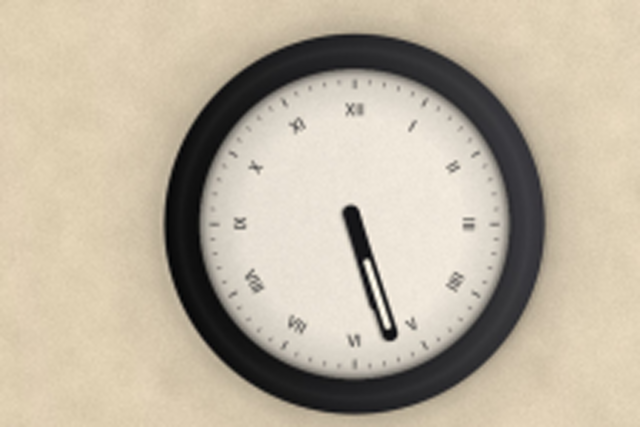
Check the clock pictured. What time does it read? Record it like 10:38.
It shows 5:27
